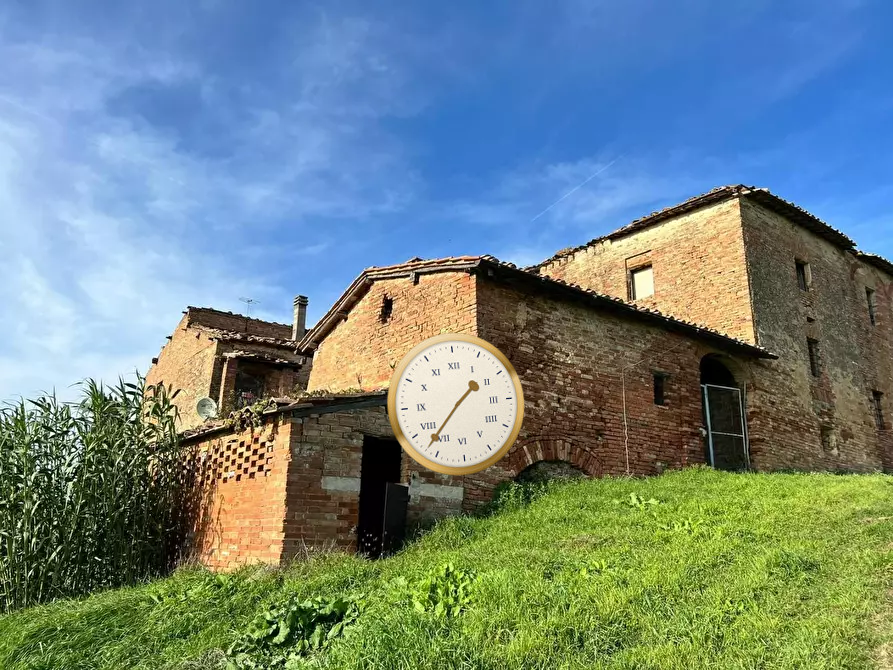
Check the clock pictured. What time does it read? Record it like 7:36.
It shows 1:37
